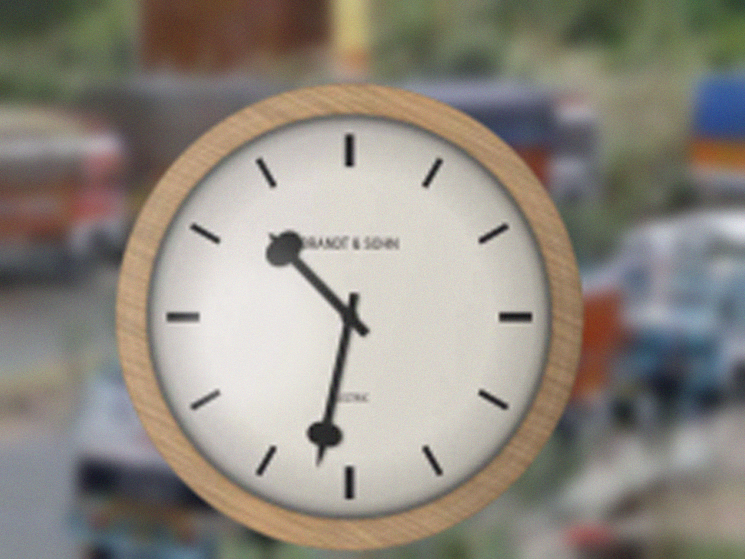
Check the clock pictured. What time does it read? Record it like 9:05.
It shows 10:32
